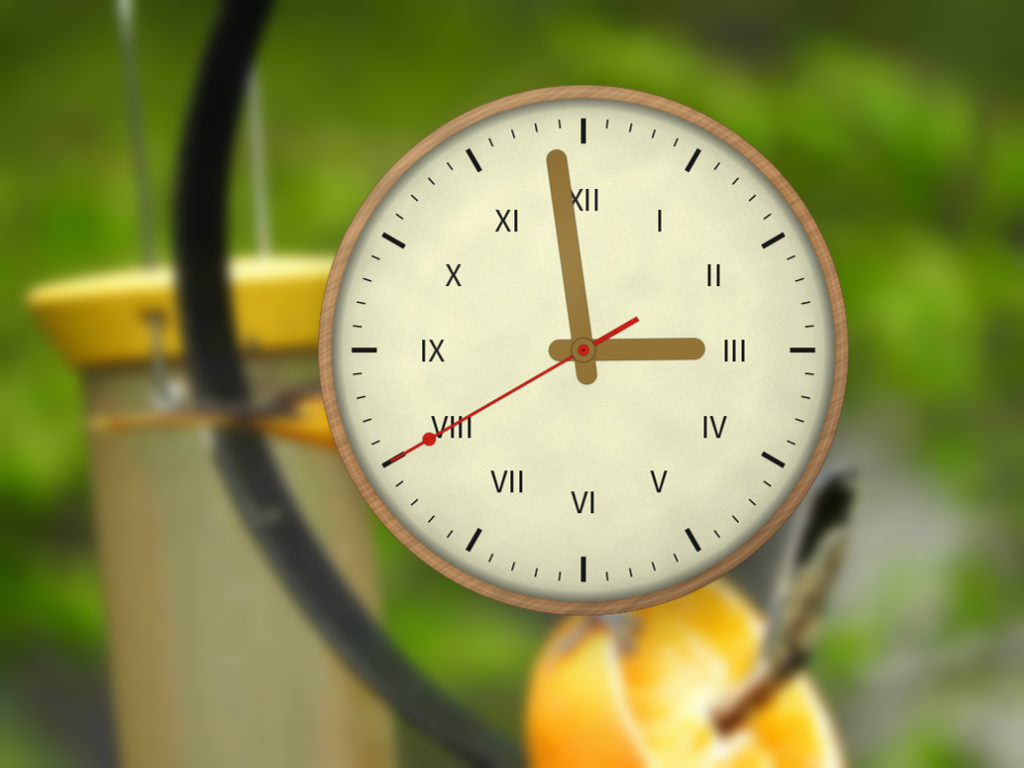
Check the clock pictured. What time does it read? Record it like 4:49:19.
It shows 2:58:40
